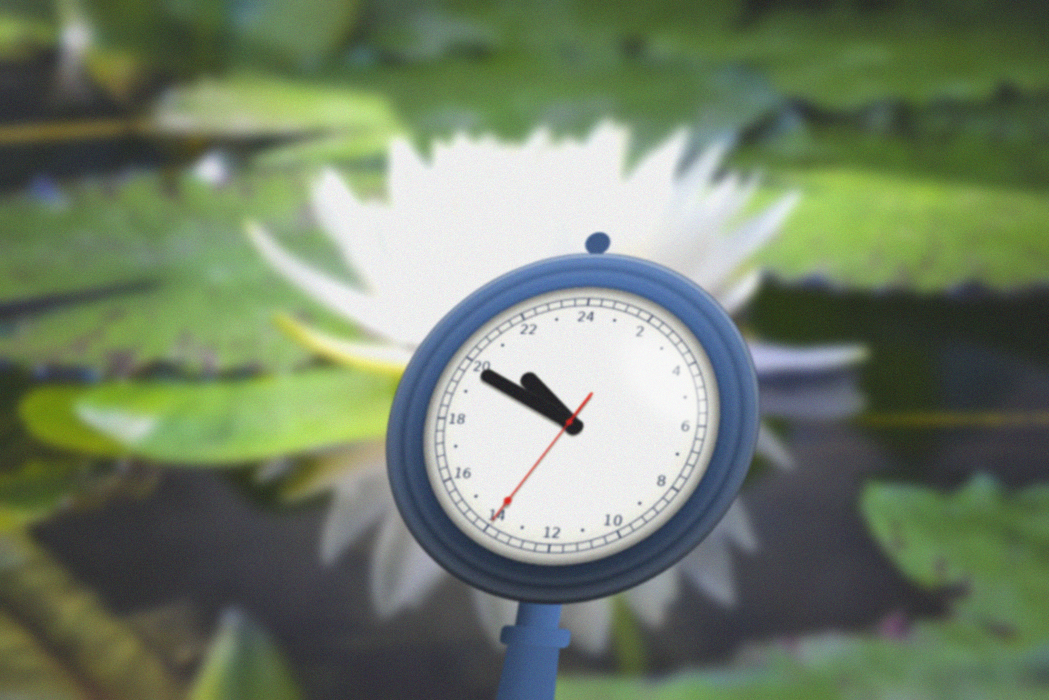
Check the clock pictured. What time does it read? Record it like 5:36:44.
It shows 20:49:35
